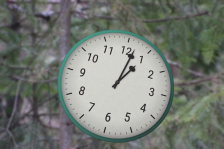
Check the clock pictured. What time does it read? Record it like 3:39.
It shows 1:02
